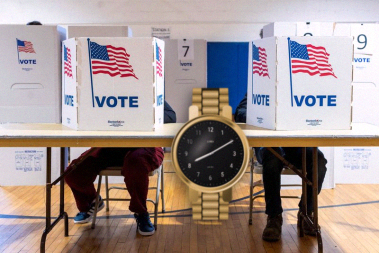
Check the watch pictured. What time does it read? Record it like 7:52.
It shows 8:10
